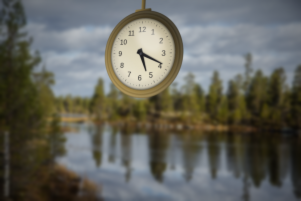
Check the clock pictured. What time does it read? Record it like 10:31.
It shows 5:19
